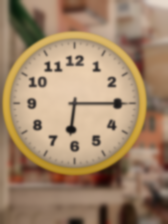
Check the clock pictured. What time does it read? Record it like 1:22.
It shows 6:15
